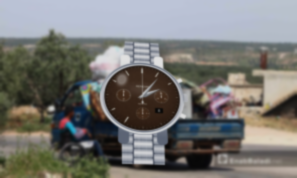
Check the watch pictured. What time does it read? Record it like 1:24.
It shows 2:06
